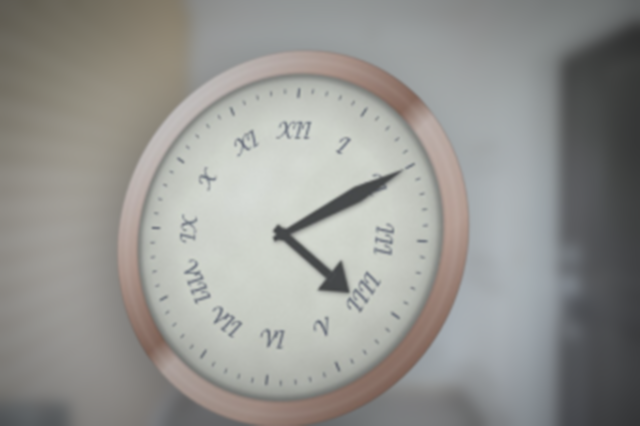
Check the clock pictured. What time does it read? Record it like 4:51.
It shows 4:10
